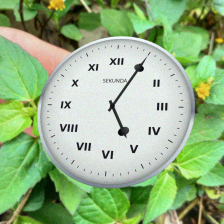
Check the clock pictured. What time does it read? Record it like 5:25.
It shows 5:05
